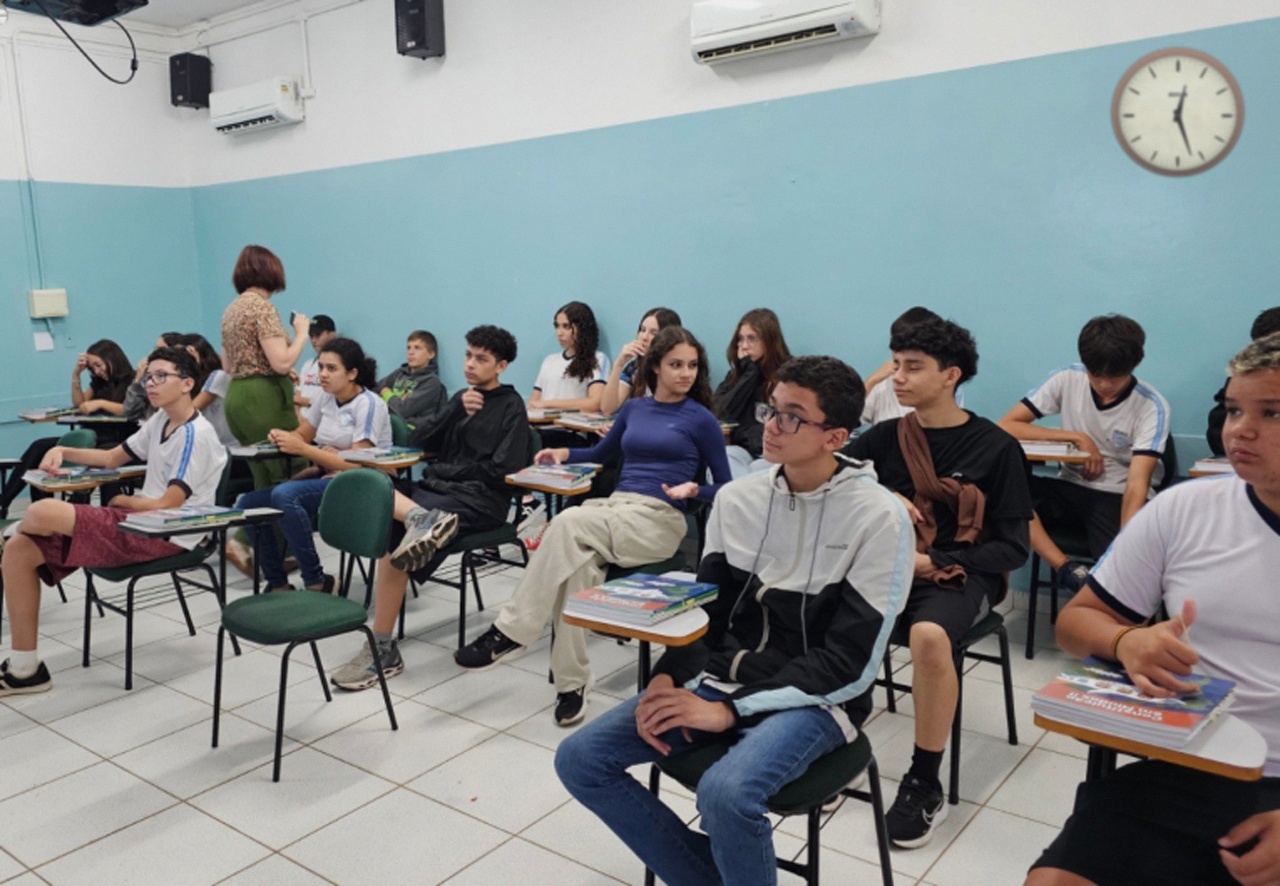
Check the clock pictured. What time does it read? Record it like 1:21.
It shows 12:27
